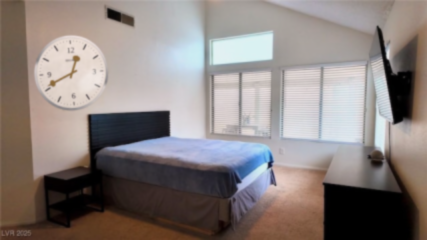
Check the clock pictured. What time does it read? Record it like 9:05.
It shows 12:41
